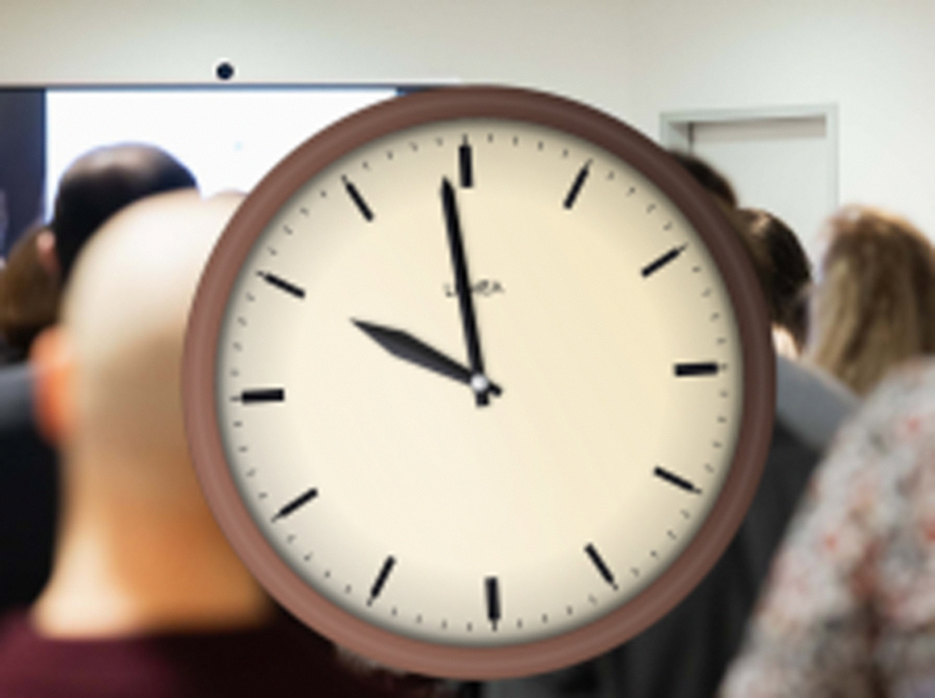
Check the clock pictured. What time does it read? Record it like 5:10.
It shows 9:59
